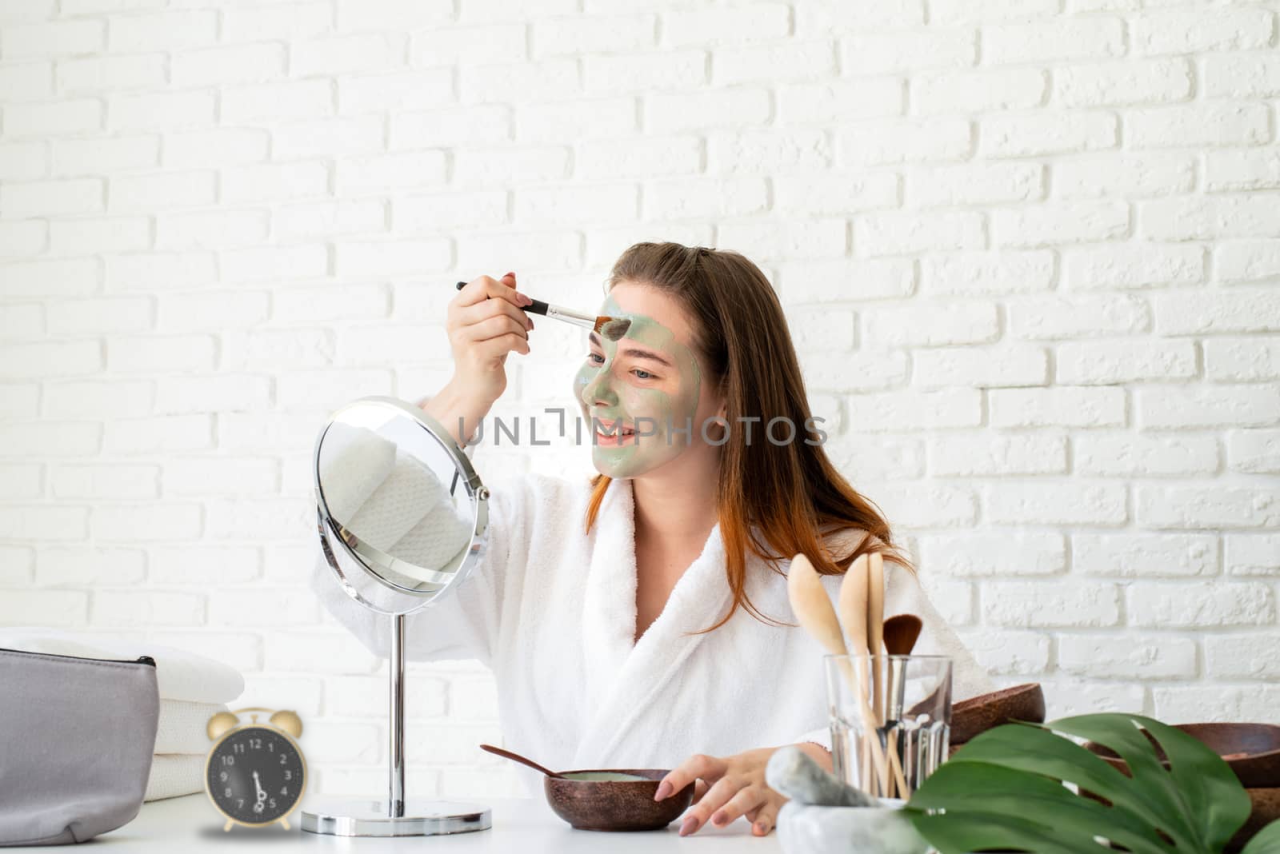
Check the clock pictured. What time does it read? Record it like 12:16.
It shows 5:29
